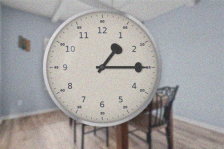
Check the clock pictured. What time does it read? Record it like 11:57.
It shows 1:15
